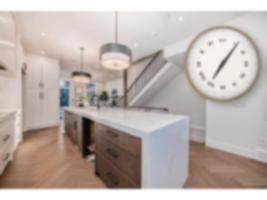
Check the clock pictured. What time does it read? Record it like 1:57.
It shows 7:06
